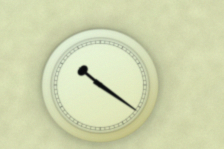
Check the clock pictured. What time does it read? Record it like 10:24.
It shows 10:21
